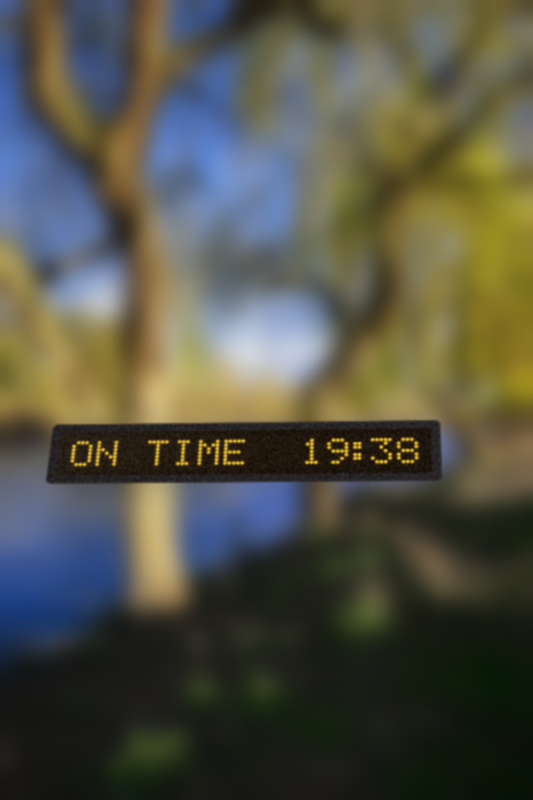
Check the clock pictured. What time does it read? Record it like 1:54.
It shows 19:38
